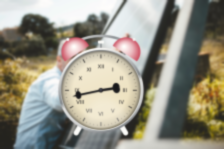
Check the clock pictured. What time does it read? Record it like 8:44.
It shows 2:43
